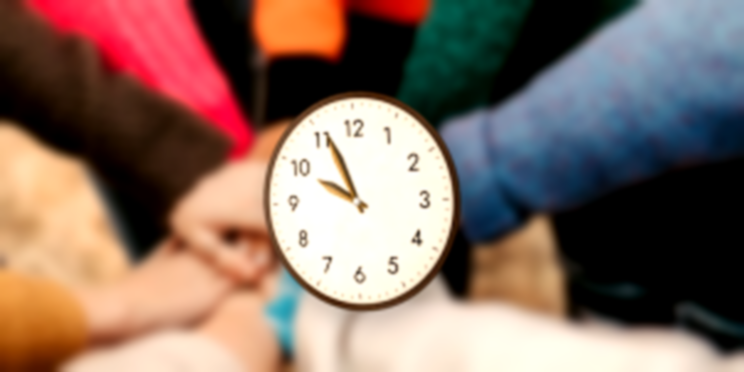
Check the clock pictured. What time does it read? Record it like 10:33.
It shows 9:56
